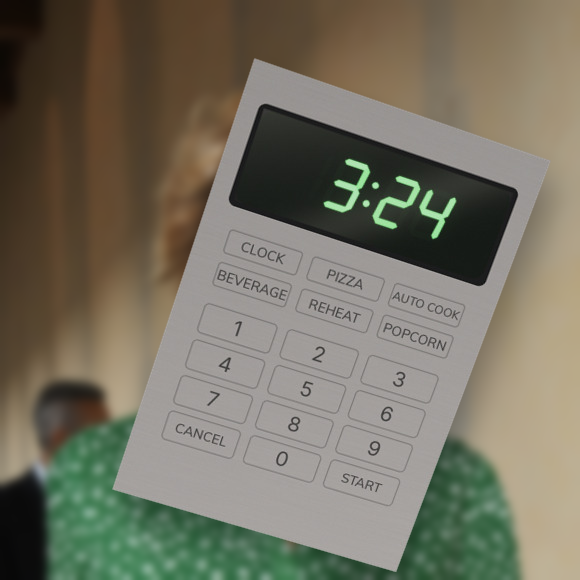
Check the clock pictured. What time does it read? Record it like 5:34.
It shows 3:24
